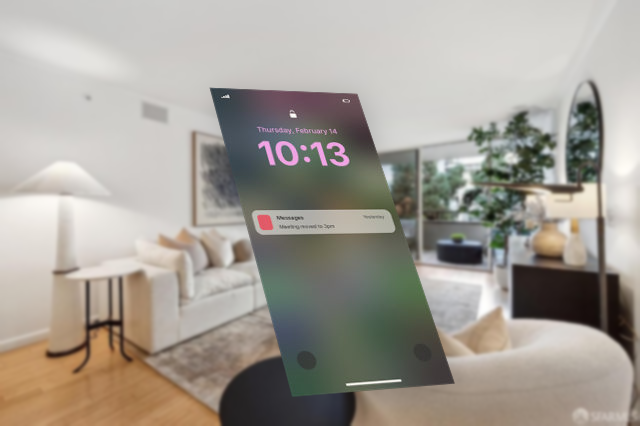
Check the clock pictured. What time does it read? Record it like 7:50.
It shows 10:13
